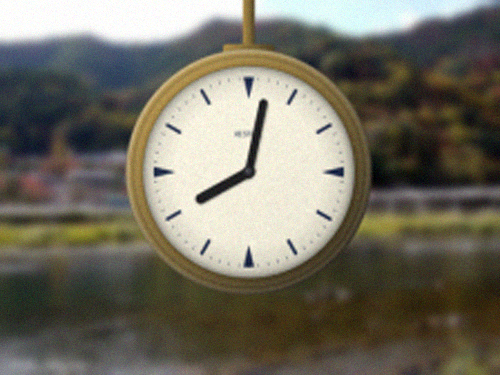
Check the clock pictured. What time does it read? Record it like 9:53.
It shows 8:02
